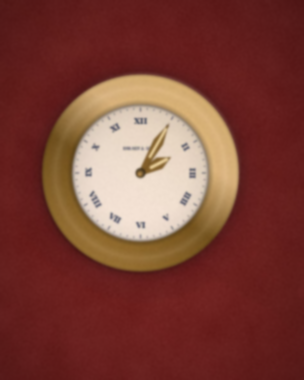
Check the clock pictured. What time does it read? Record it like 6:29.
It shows 2:05
